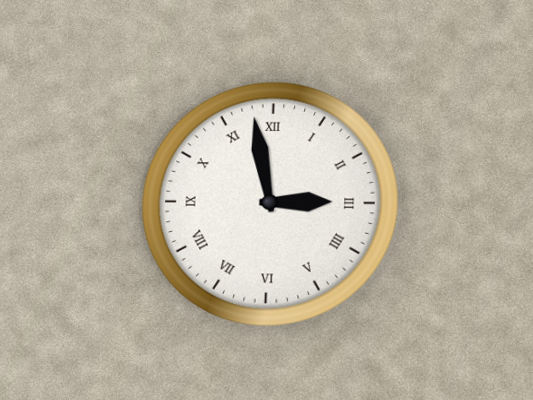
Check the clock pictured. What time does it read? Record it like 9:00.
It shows 2:58
